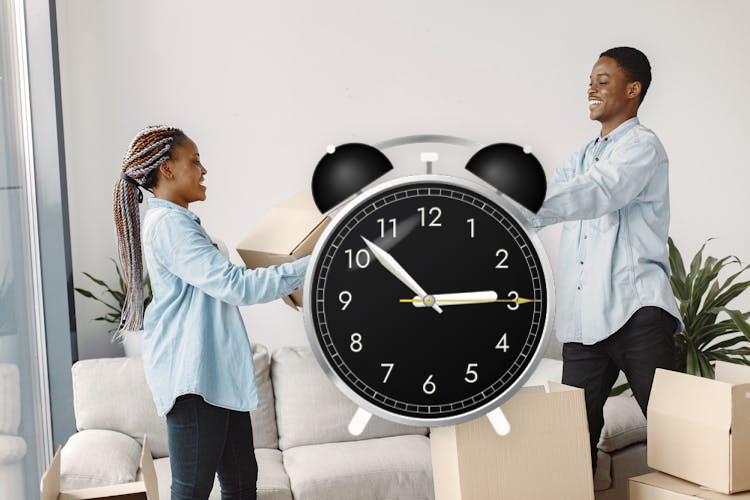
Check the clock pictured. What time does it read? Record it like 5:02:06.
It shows 2:52:15
